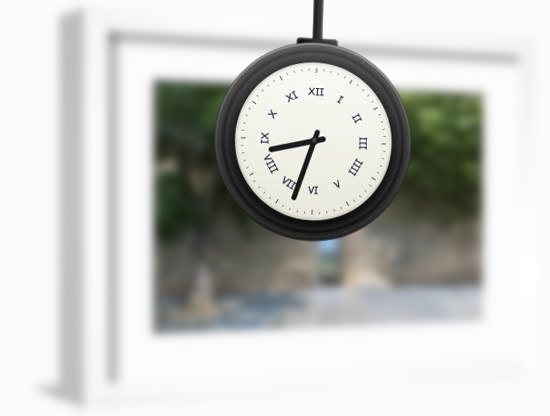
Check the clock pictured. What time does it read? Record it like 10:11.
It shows 8:33
